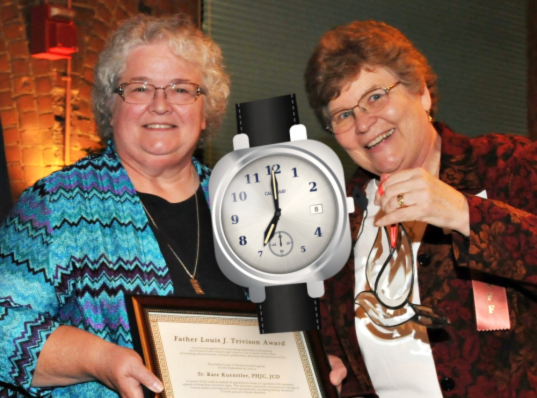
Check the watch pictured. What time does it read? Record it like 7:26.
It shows 7:00
